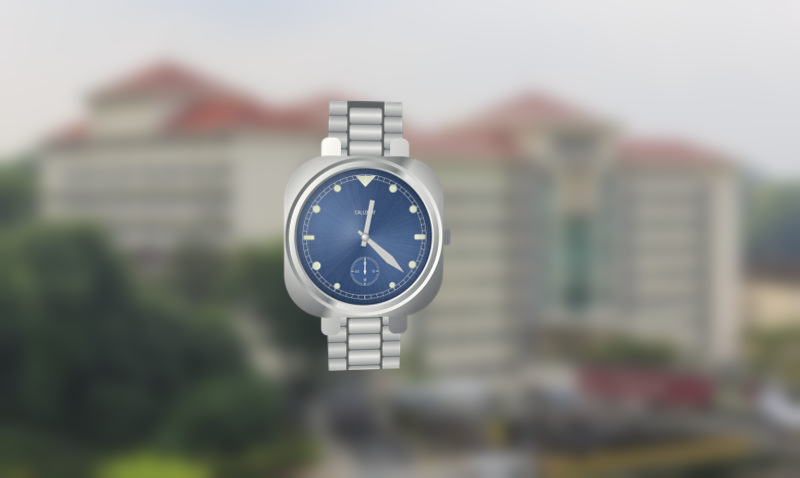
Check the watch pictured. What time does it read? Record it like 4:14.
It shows 12:22
